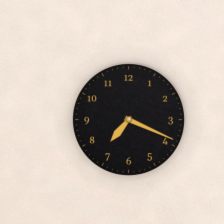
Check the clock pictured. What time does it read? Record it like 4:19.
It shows 7:19
